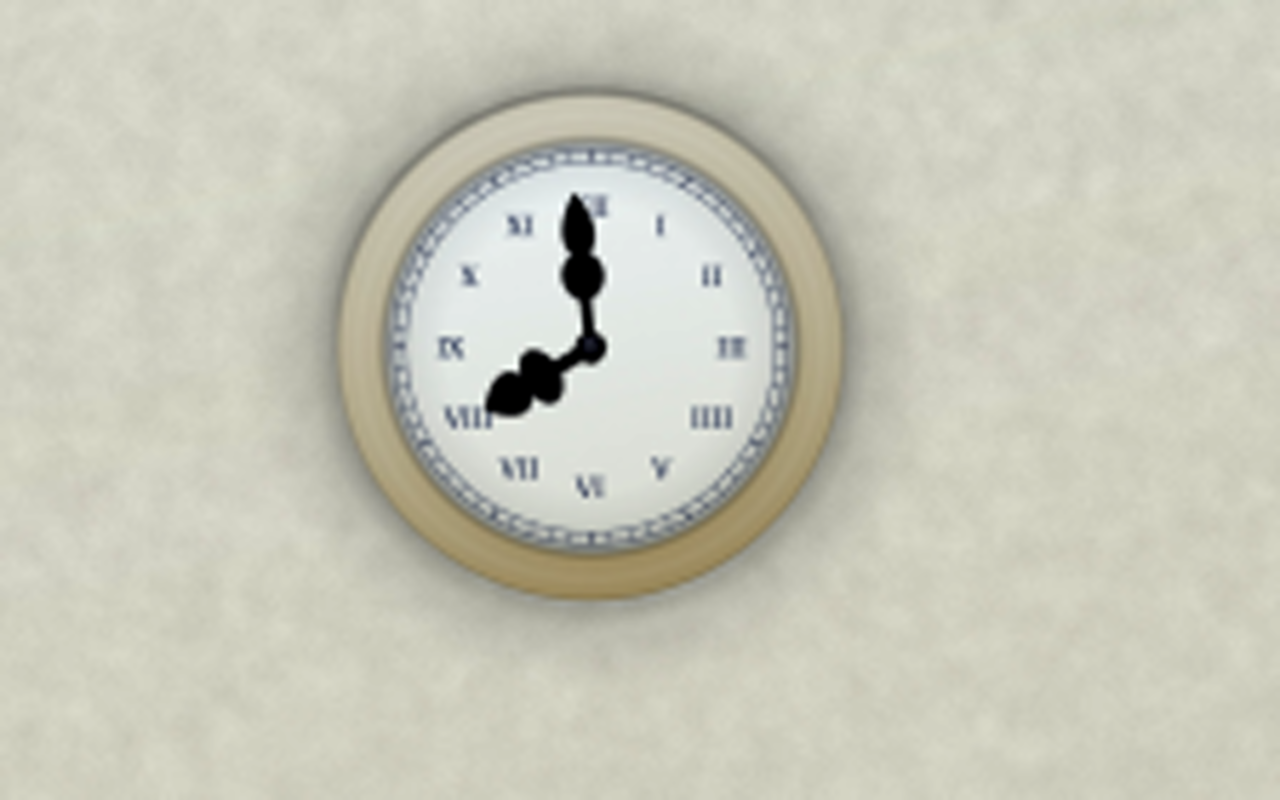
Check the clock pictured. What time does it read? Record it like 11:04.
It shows 7:59
